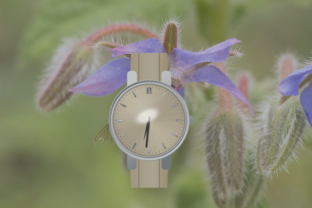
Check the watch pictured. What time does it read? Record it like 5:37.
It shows 6:31
